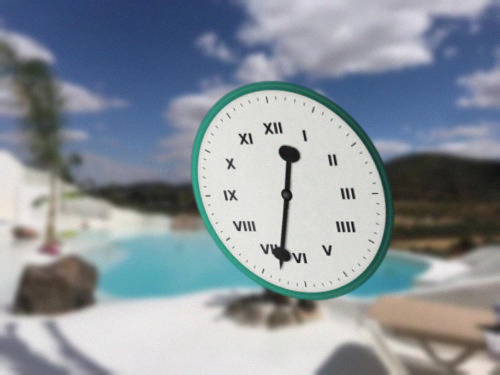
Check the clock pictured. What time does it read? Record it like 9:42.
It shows 12:33
